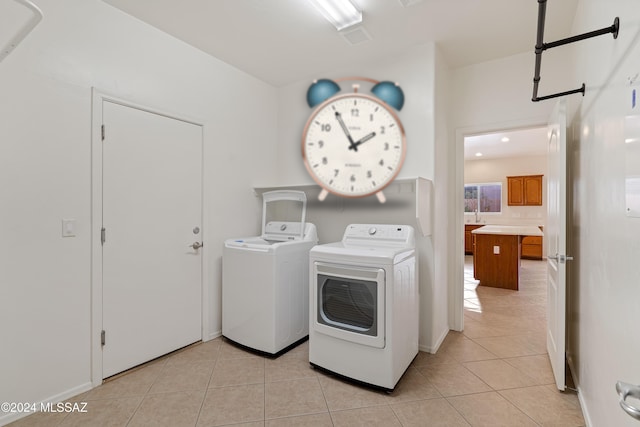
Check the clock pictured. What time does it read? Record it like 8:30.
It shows 1:55
